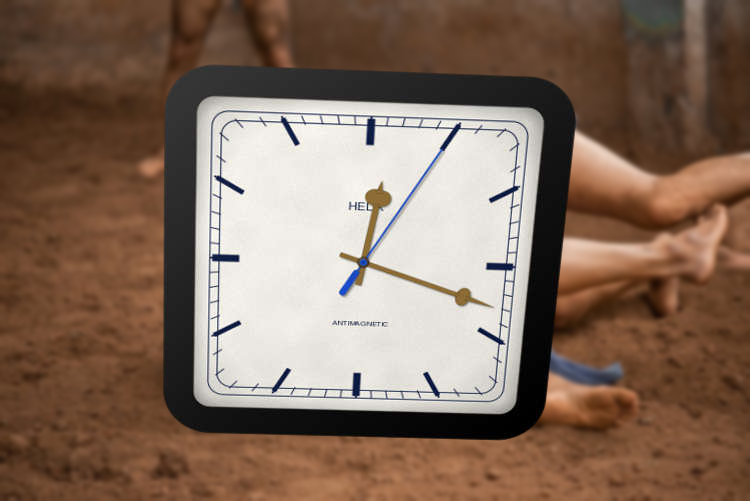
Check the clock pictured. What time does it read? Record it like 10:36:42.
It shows 12:18:05
